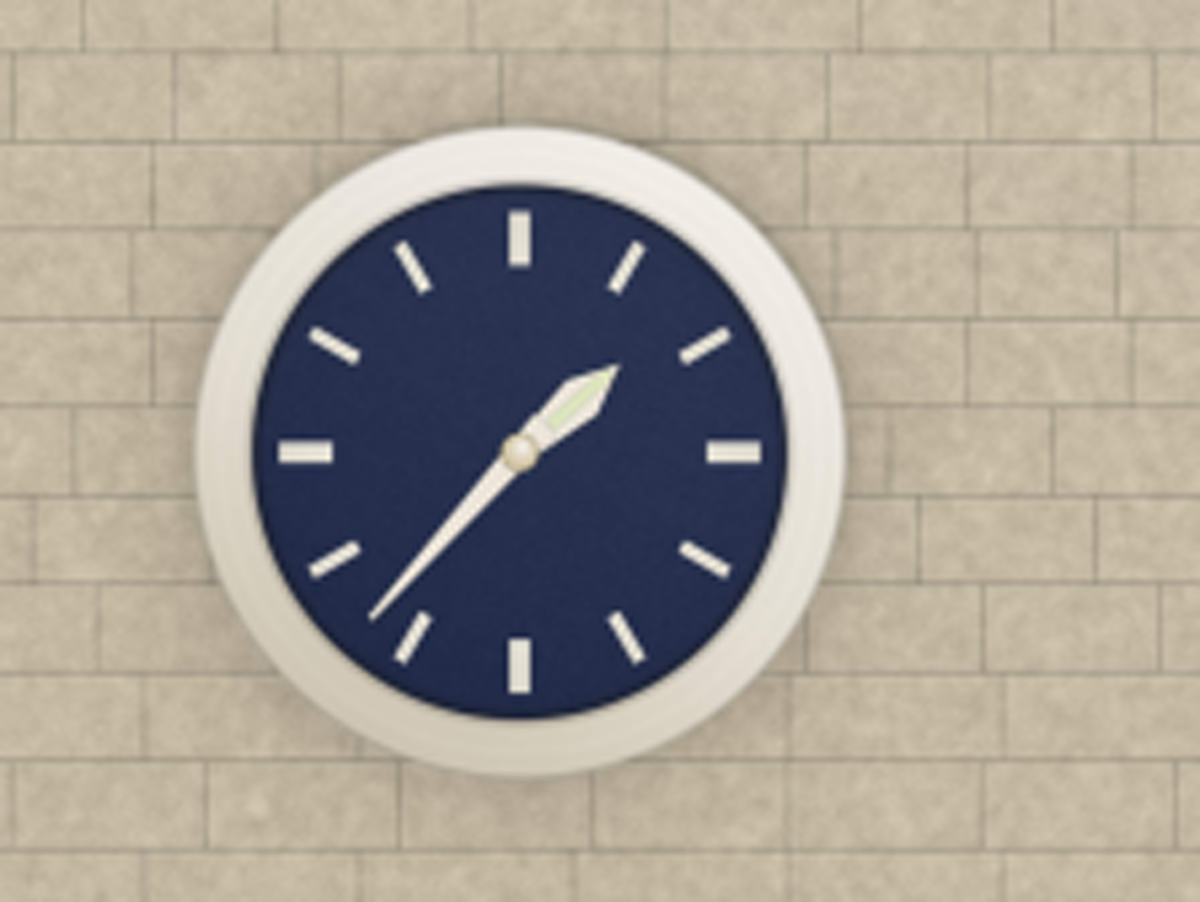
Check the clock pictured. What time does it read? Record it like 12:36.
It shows 1:37
